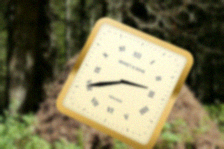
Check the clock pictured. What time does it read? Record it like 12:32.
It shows 2:40
